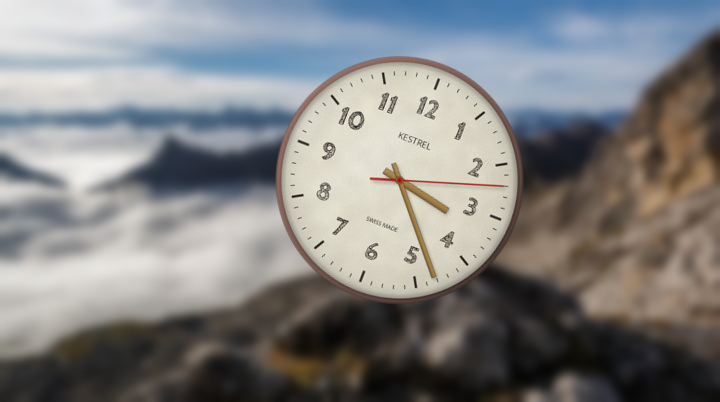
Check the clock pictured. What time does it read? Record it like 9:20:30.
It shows 3:23:12
